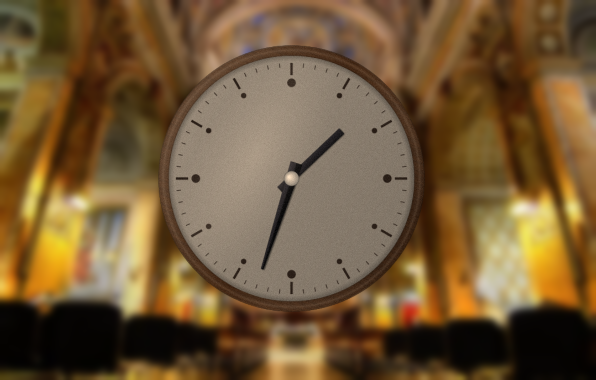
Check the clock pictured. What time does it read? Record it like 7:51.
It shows 1:33
